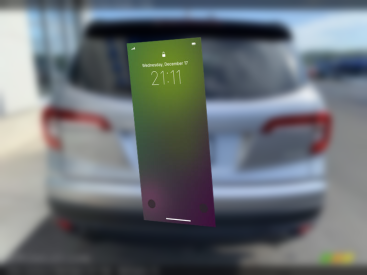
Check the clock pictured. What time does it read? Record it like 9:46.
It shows 21:11
